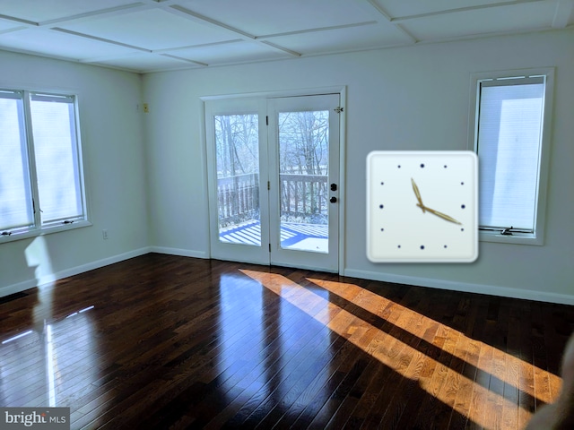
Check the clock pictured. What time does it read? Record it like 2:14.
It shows 11:19
